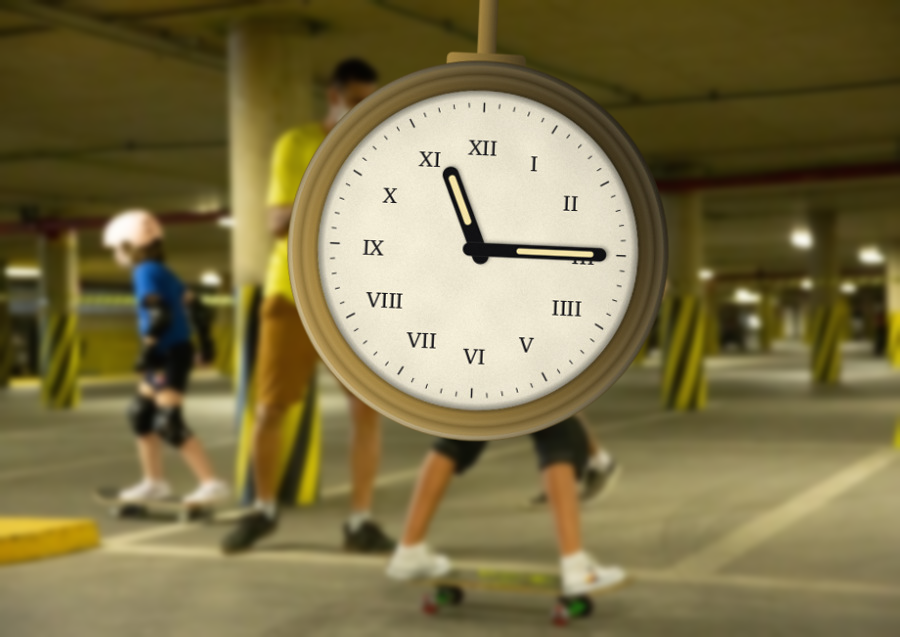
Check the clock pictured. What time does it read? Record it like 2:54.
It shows 11:15
